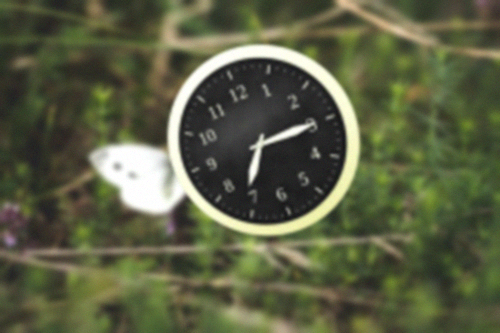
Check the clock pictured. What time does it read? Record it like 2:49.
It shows 7:15
